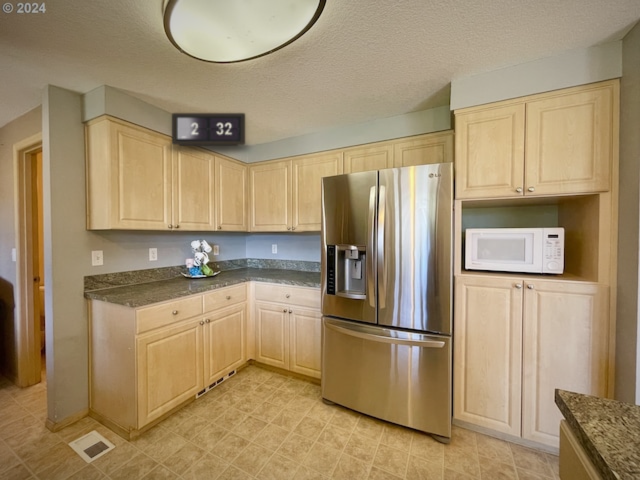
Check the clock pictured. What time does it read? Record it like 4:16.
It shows 2:32
